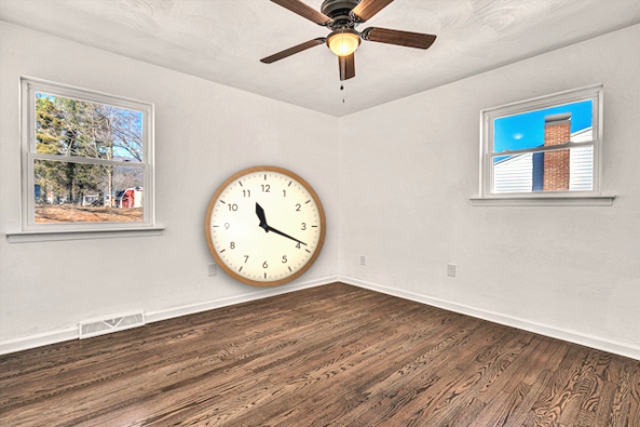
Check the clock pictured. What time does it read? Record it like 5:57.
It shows 11:19
